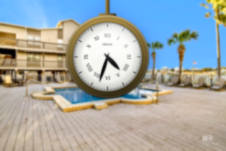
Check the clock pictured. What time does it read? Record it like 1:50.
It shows 4:33
